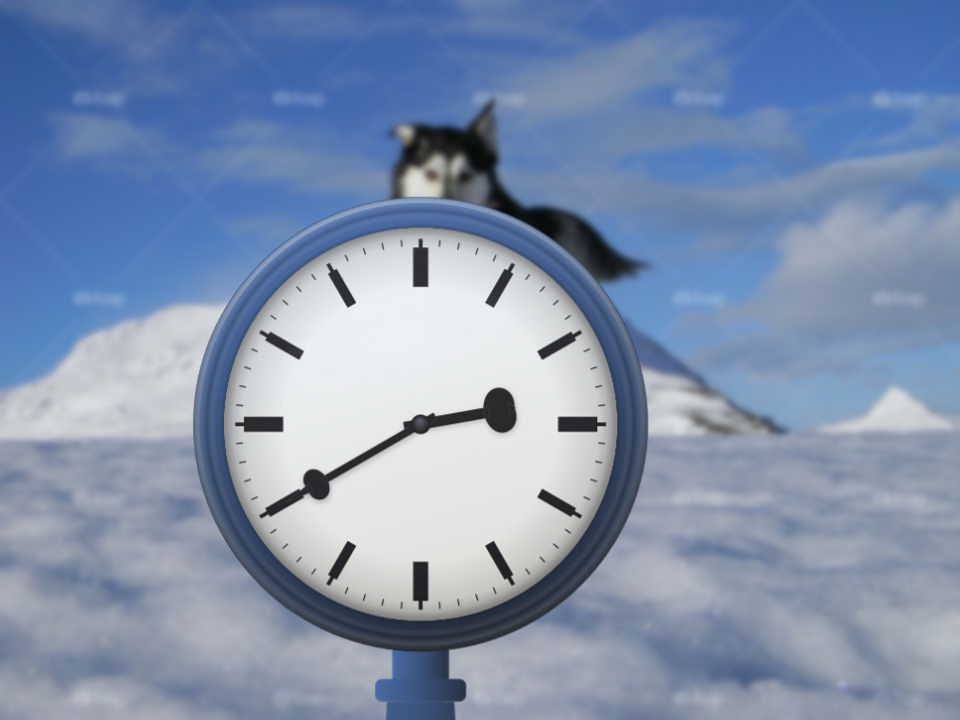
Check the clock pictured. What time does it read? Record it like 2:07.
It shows 2:40
